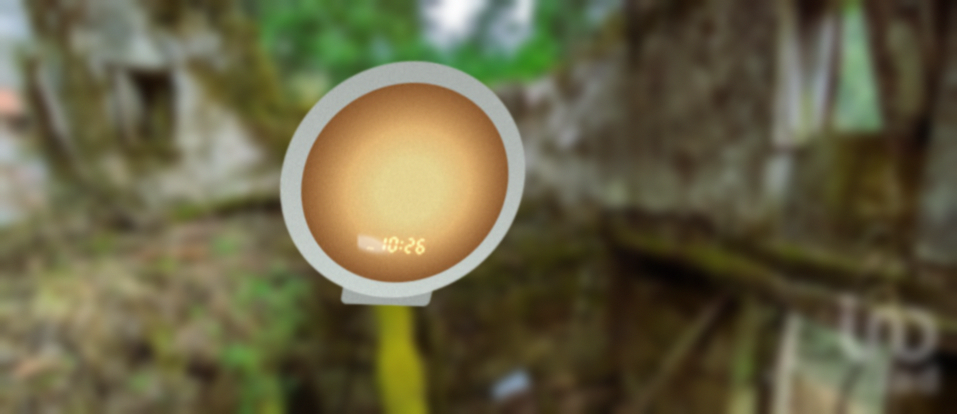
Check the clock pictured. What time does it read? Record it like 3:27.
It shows 10:26
